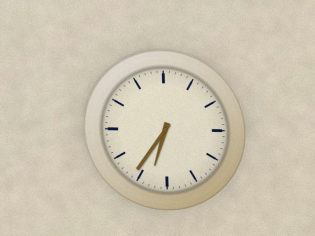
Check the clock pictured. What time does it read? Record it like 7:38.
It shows 6:36
